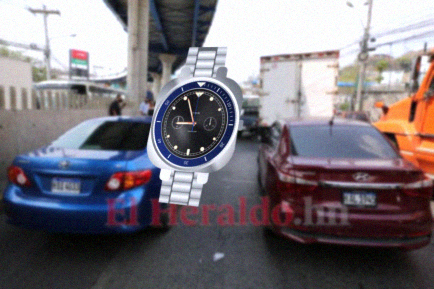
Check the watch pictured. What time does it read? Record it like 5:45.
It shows 8:56
